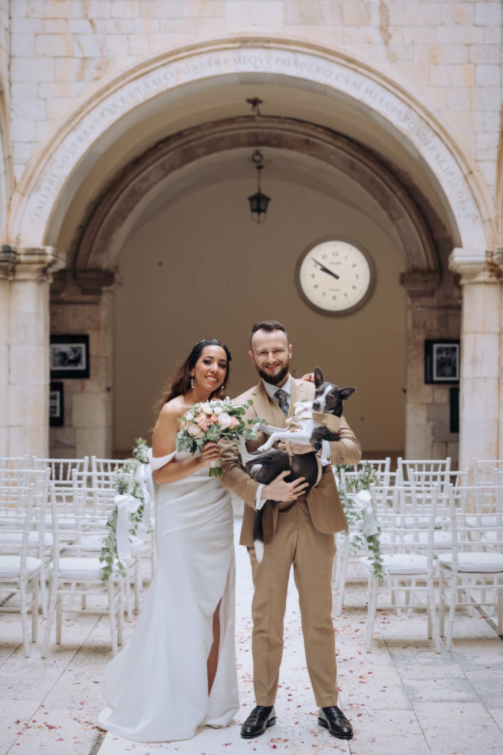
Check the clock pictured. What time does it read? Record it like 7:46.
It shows 9:51
